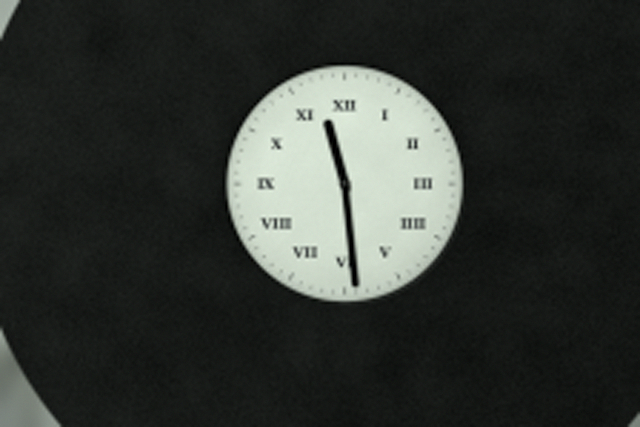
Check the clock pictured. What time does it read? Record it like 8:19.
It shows 11:29
